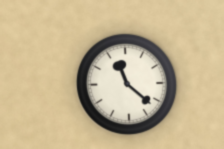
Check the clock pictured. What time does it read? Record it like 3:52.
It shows 11:22
